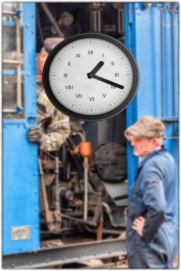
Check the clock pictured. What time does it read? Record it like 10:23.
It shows 1:19
